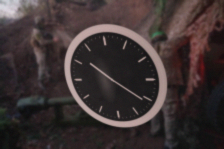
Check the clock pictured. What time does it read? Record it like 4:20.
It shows 10:21
